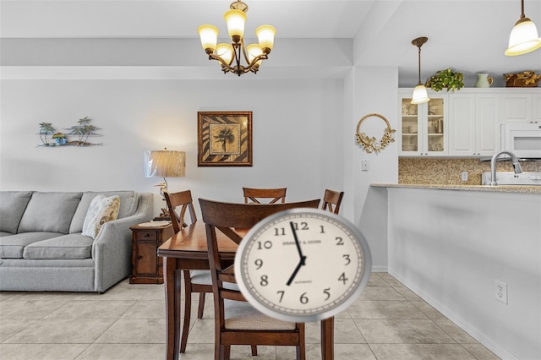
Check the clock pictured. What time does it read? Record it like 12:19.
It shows 6:58
